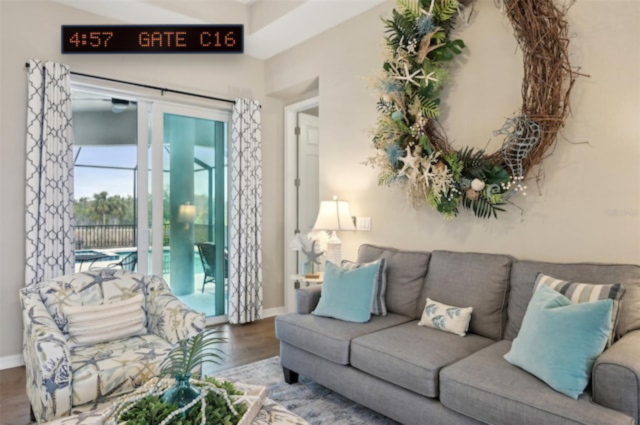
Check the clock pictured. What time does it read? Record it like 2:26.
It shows 4:57
